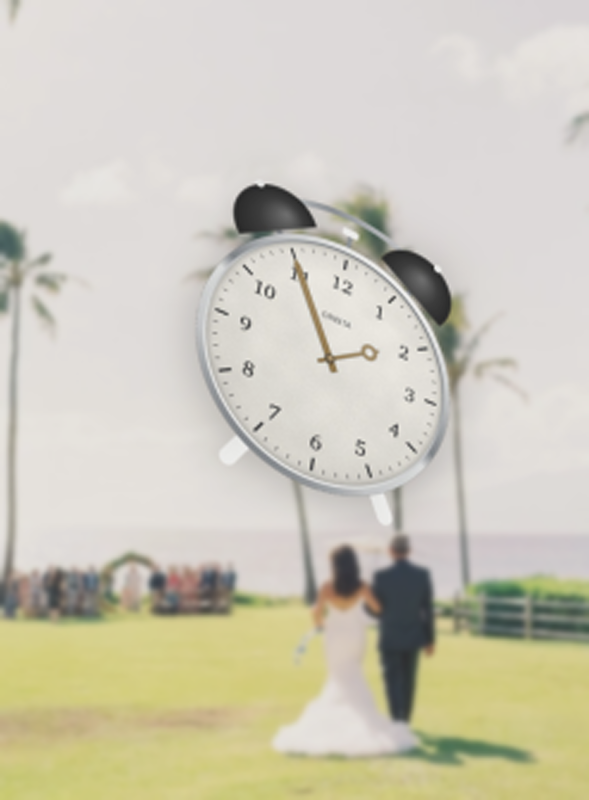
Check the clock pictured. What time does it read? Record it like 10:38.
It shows 1:55
